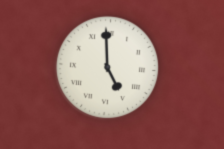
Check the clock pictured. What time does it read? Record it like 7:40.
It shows 4:59
